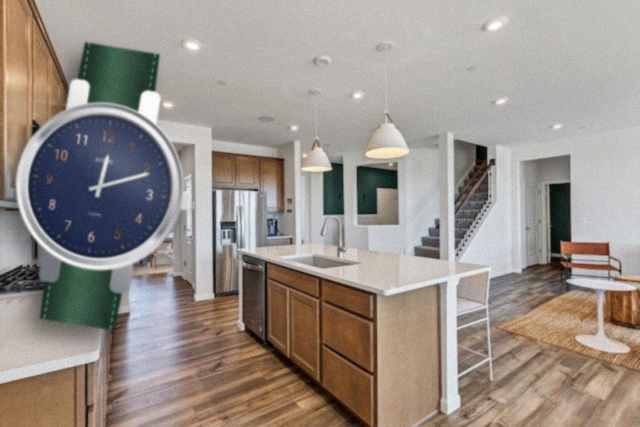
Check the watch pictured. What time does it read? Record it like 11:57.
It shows 12:11
